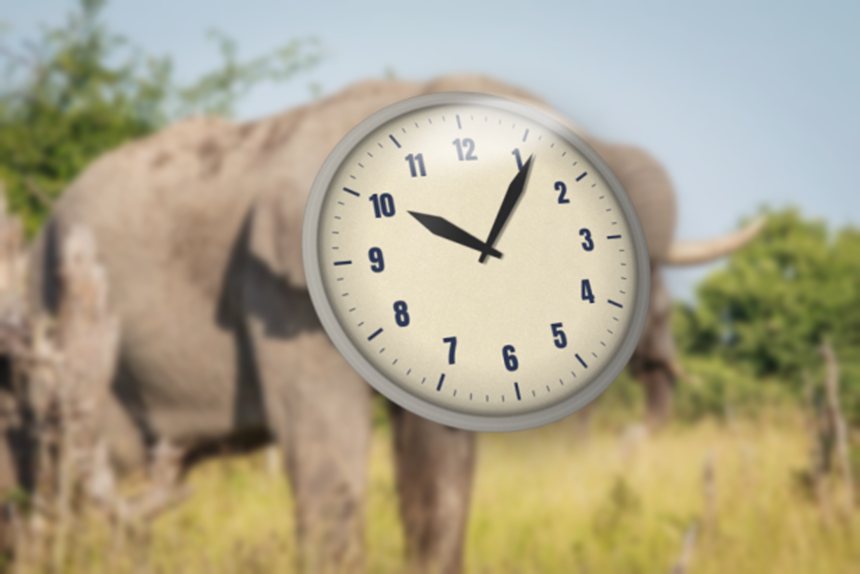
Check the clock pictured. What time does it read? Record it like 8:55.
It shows 10:06
